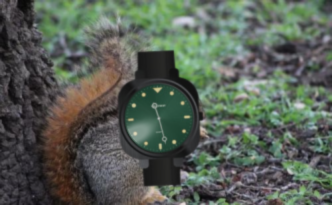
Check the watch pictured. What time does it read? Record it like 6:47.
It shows 11:28
